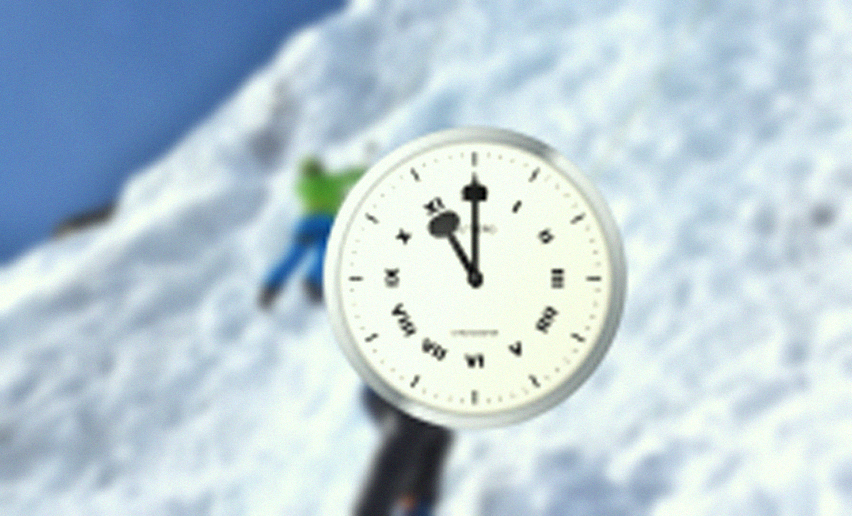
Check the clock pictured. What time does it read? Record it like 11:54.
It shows 11:00
